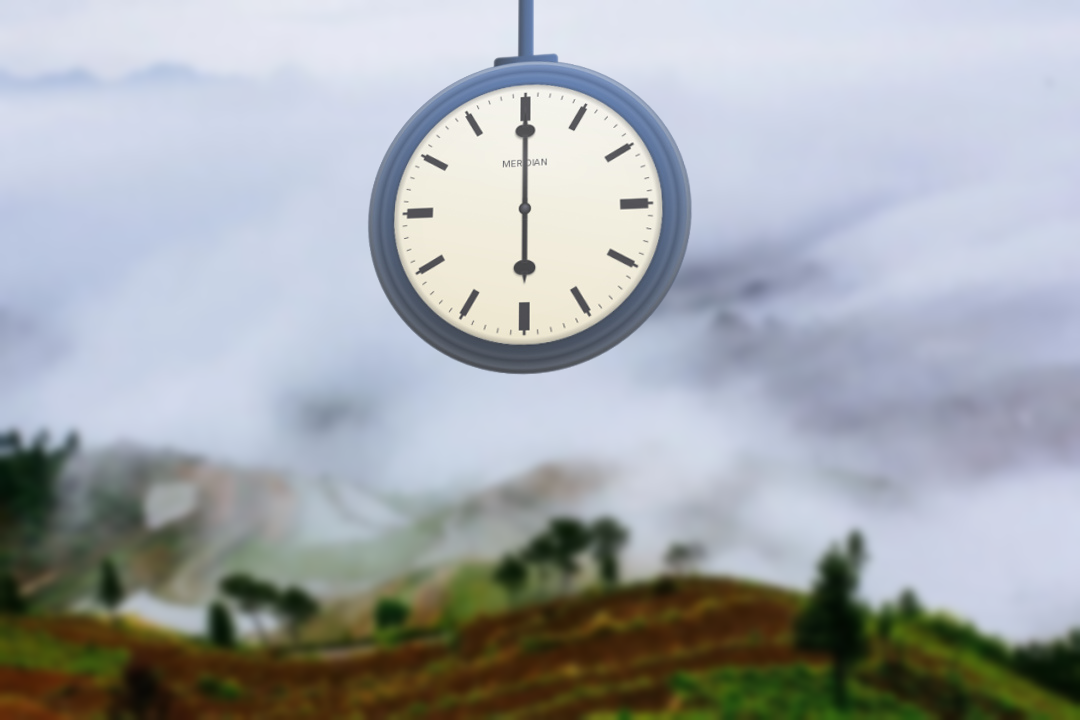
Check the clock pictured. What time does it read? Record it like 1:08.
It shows 6:00
